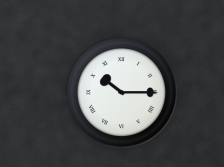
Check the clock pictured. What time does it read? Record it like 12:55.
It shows 10:15
